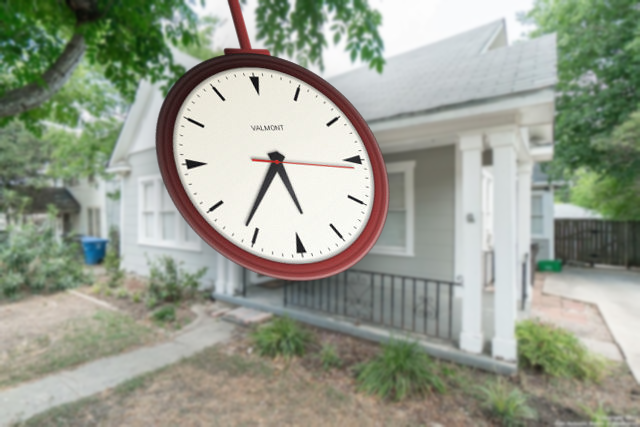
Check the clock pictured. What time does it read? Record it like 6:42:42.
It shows 5:36:16
